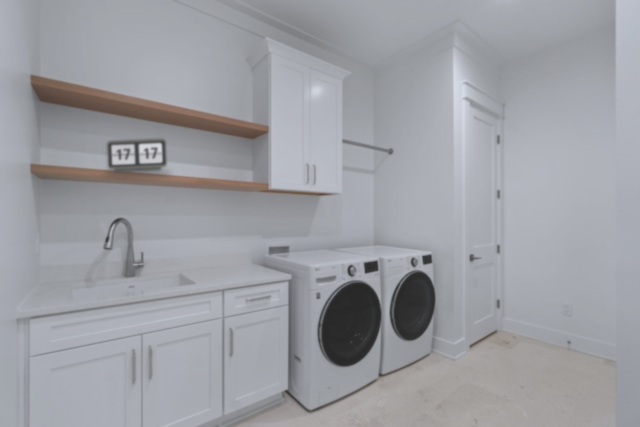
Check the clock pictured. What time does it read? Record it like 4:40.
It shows 17:17
